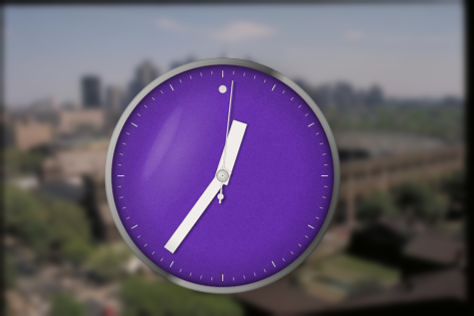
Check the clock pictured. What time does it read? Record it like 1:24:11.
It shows 12:36:01
